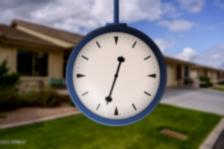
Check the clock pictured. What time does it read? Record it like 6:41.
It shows 12:33
